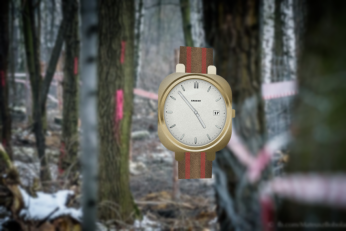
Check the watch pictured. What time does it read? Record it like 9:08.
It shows 4:53
